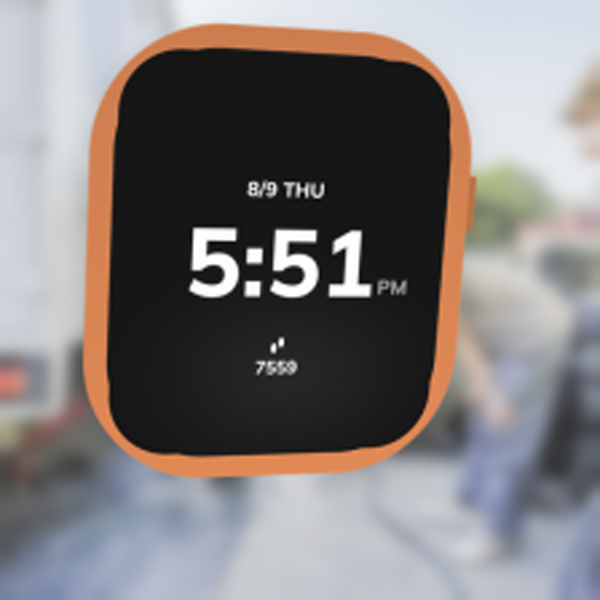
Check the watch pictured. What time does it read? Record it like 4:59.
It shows 5:51
